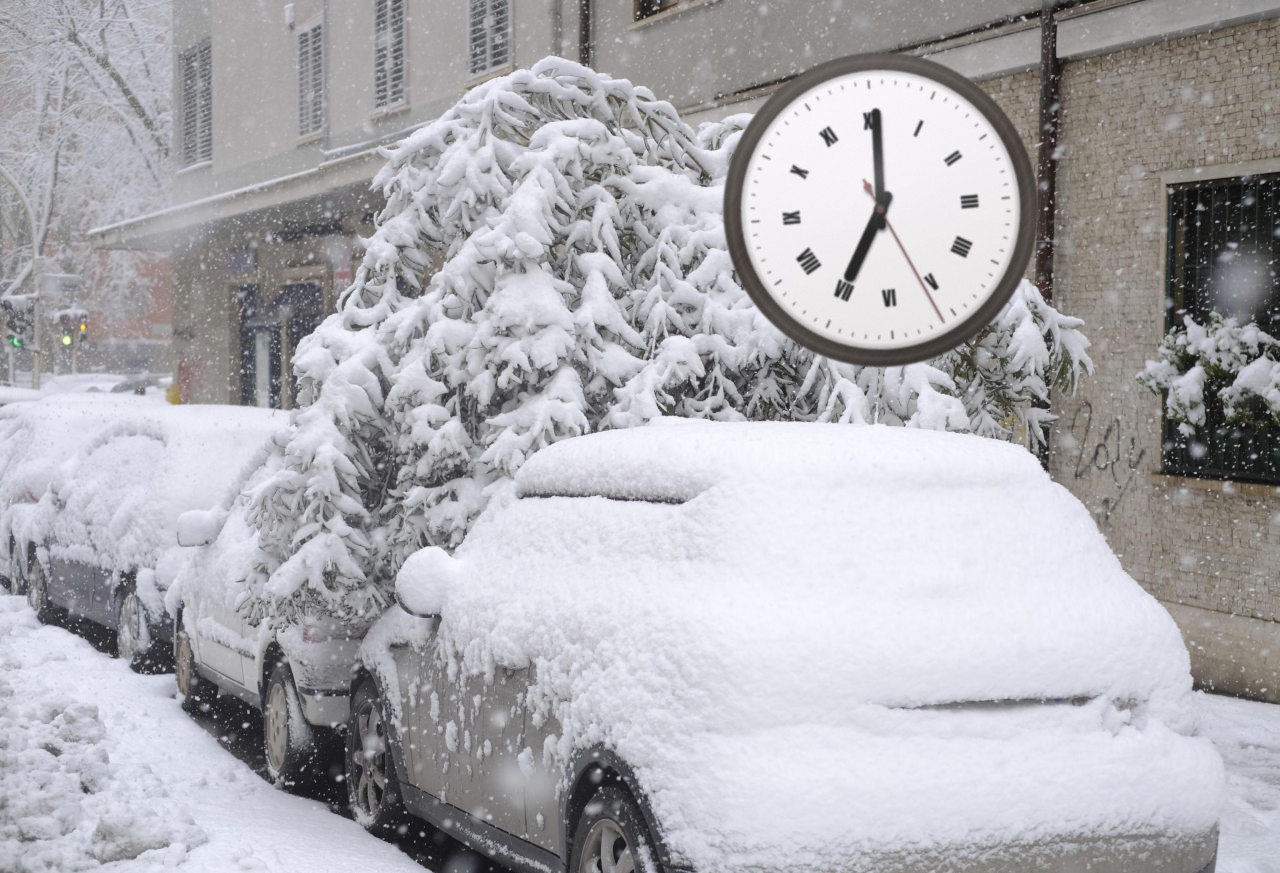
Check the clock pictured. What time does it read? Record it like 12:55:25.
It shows 7:00:26
